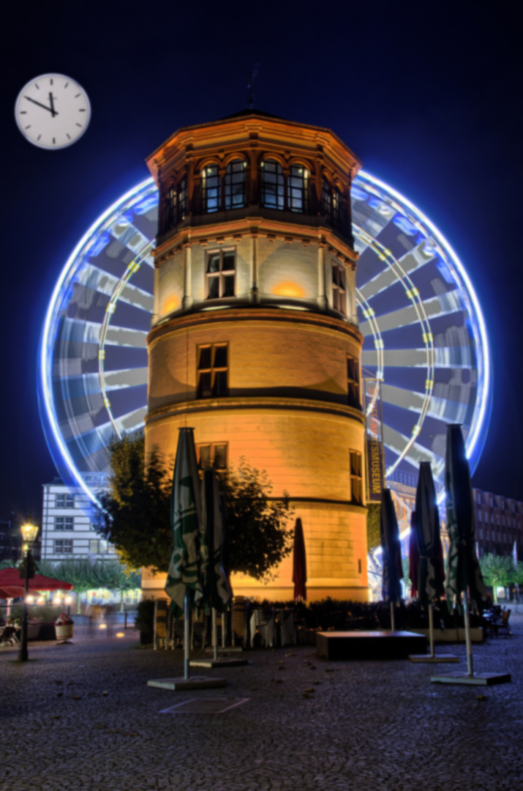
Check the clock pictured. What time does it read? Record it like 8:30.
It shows 11:50
